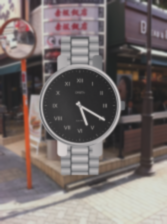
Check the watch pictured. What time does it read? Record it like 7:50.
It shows 5:20
